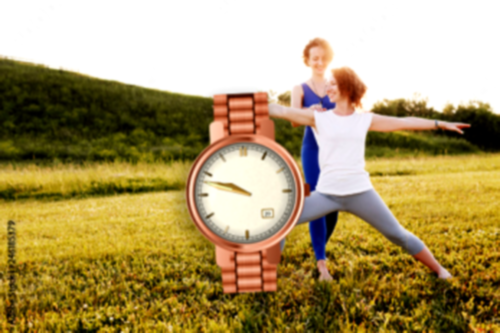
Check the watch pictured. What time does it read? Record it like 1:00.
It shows 9:48
